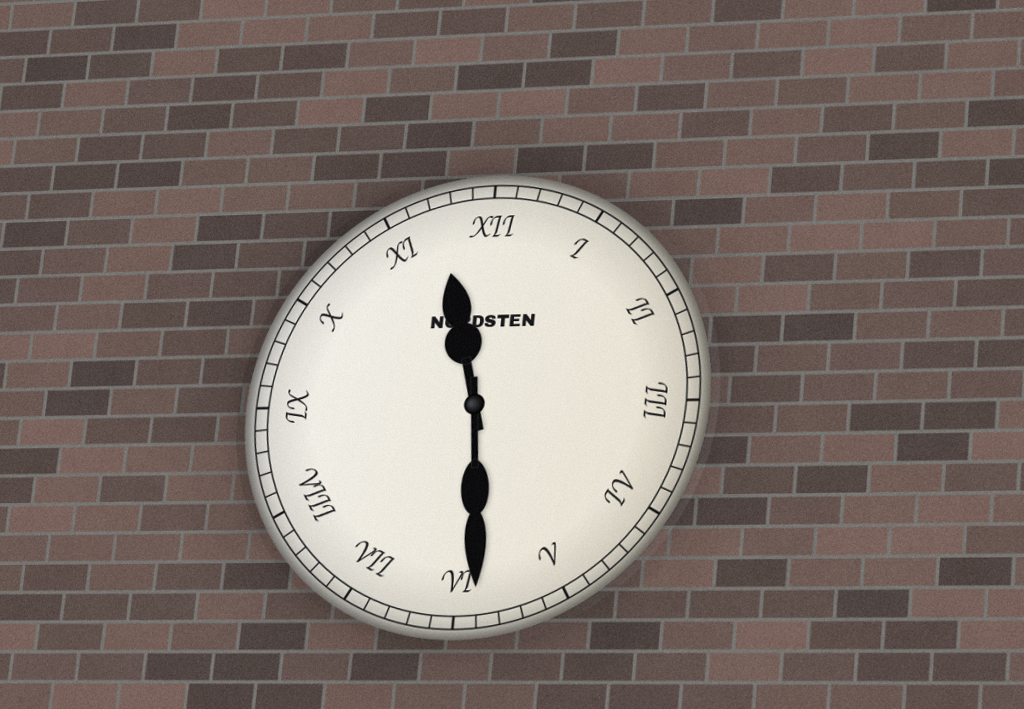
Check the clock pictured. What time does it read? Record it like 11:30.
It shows 11:29
